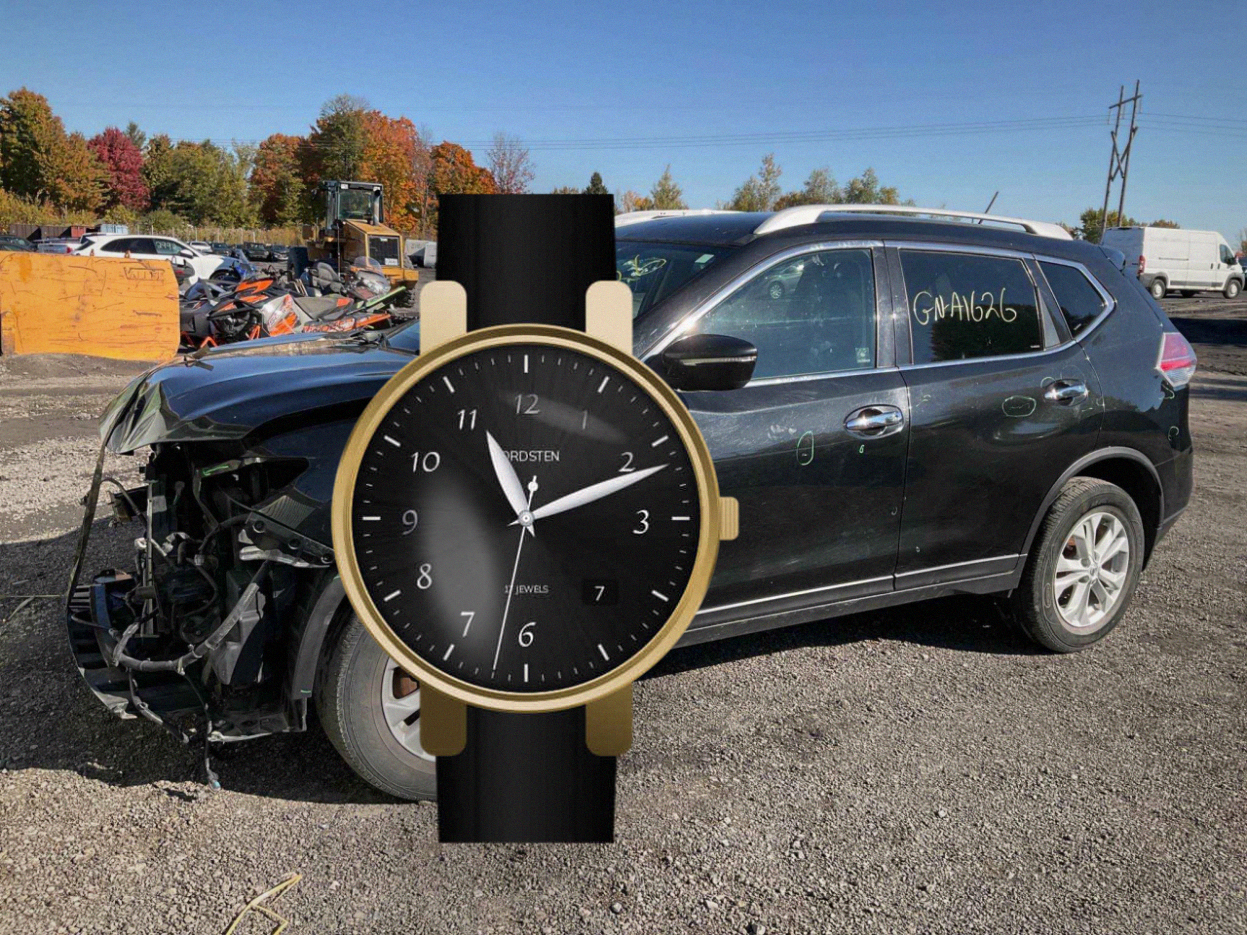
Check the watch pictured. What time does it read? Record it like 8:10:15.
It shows 11:11:32
